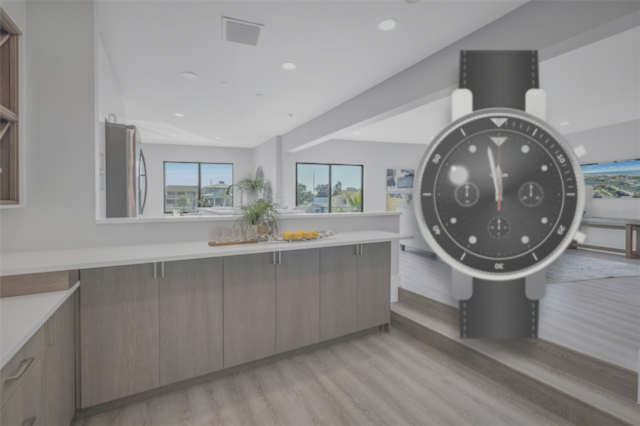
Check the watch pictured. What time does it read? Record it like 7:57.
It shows 11:58
